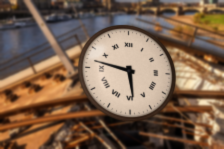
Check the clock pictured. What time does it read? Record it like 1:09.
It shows 5:47
